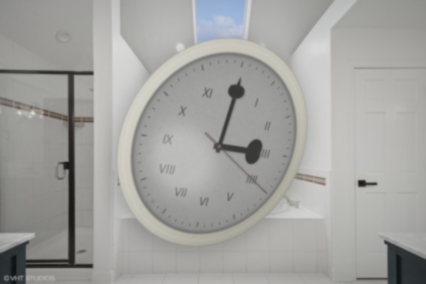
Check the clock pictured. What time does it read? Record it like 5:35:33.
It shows 3:00:20
